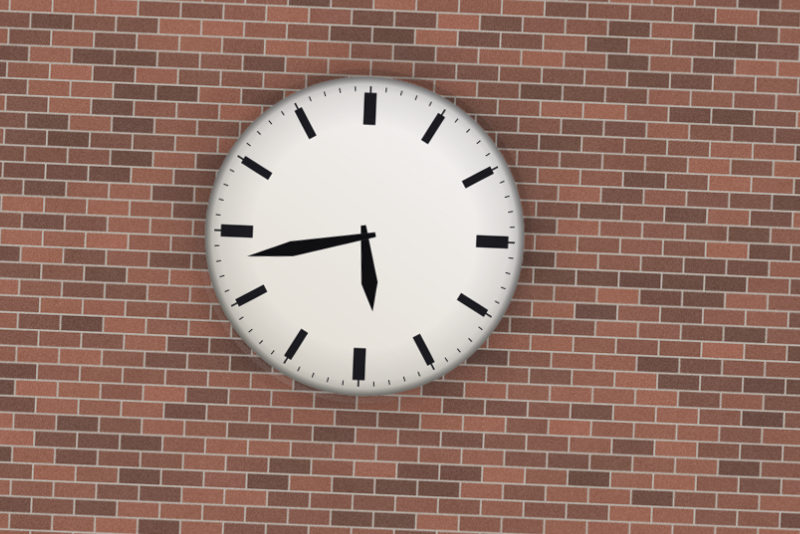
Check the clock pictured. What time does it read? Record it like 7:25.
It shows 5:43
